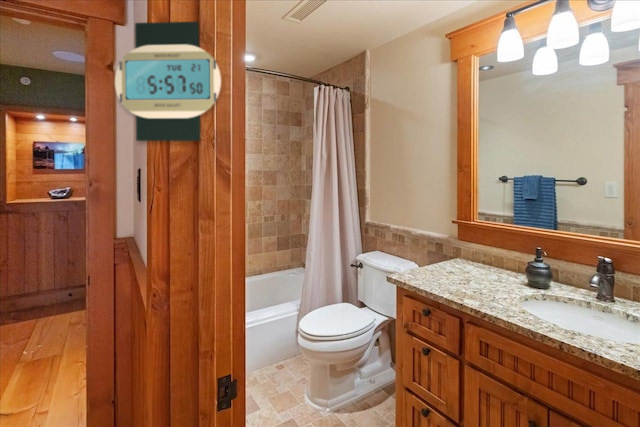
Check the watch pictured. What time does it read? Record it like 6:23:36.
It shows 5:57:50
